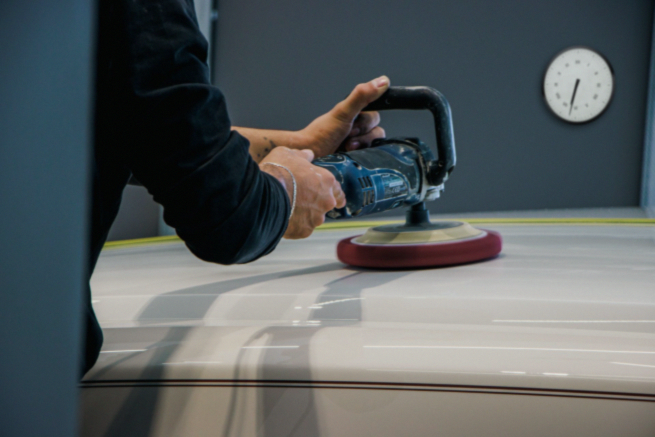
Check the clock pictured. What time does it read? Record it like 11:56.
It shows 6:32
